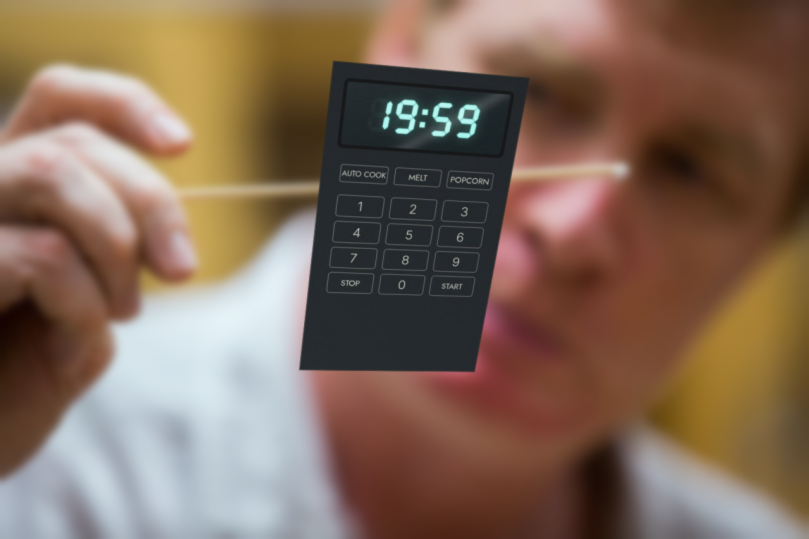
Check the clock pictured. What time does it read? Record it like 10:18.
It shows 19:59
